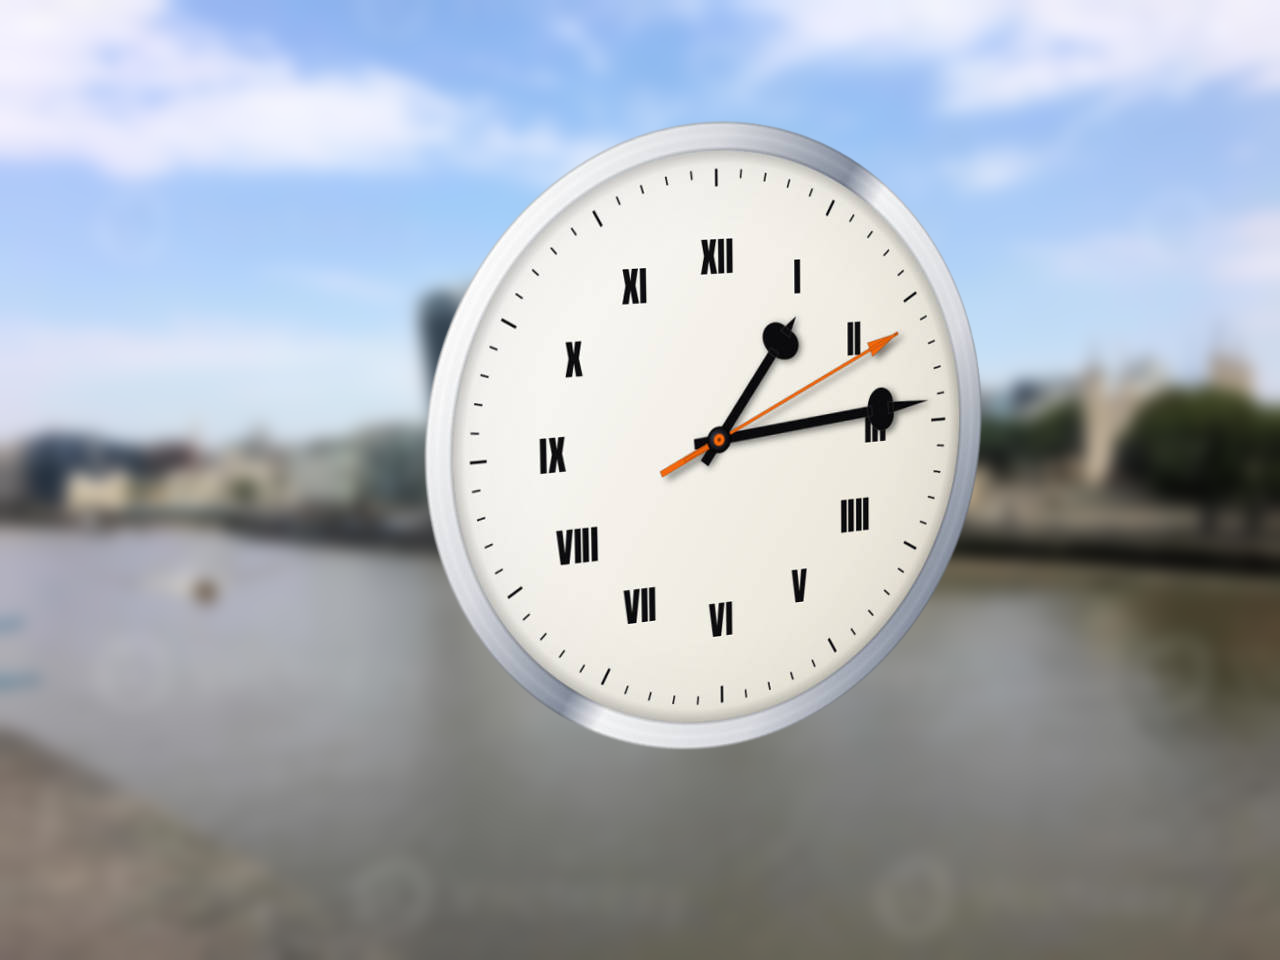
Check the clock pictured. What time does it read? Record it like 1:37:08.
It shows 1:14:11
